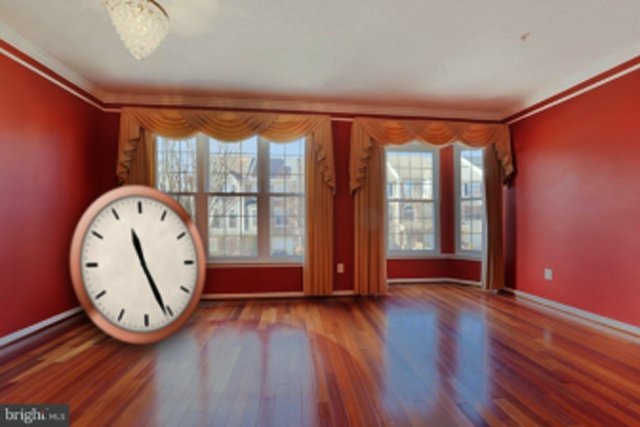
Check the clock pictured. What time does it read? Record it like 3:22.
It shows 11:26
